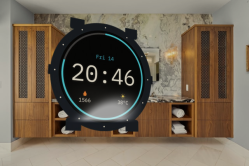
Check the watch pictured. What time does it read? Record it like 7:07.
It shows 20:46
